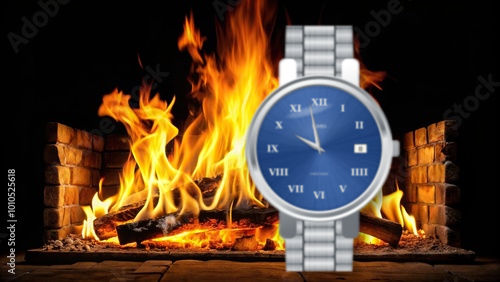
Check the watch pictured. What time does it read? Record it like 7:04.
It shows 9:58
